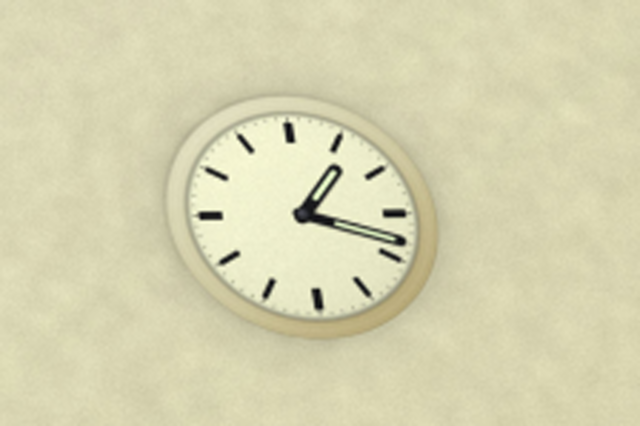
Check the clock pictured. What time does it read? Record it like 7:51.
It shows 1:18
